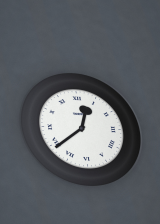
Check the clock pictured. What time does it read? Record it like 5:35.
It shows 12:39
